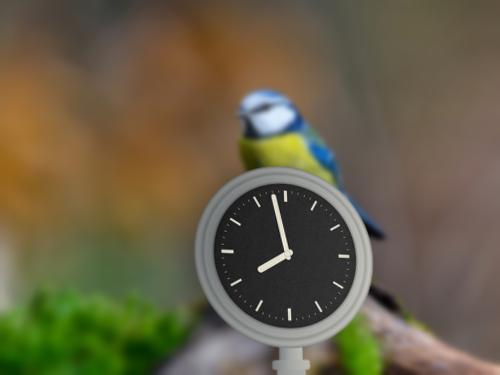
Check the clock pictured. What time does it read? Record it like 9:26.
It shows 7:58
